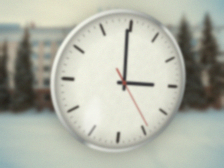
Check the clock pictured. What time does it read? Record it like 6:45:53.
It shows 2:59:24
